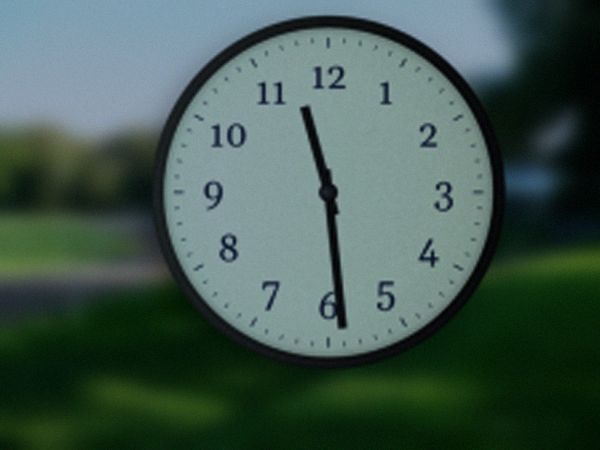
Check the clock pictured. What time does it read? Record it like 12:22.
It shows 11:29
